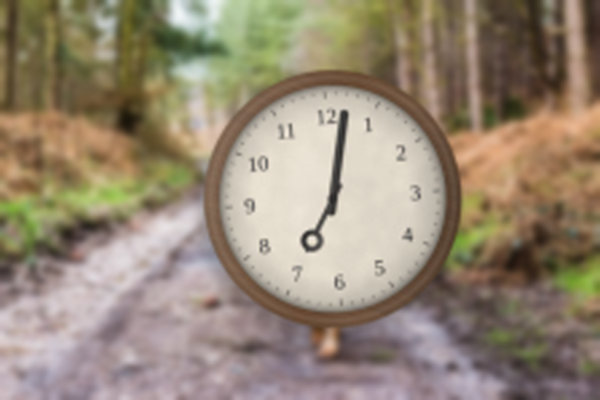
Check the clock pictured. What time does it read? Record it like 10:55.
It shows 7:02
